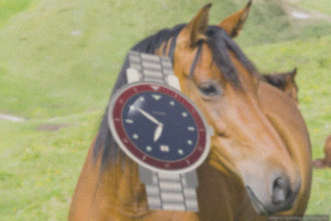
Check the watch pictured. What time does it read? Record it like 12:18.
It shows 6:51
